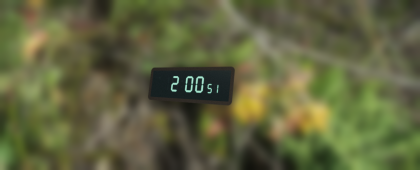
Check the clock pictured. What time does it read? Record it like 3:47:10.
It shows 2:00:51
